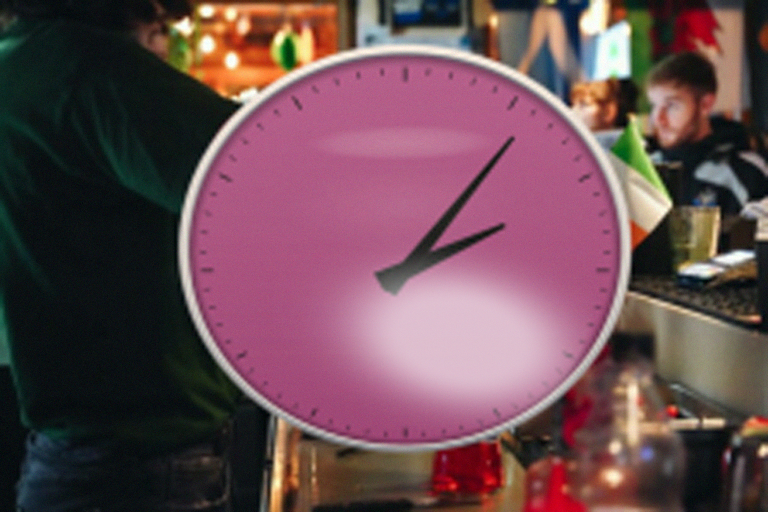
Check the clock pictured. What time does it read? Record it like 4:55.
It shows 2:06
